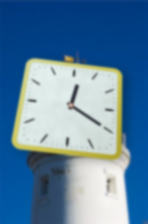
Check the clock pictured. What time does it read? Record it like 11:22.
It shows 12:20
